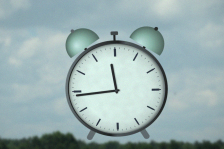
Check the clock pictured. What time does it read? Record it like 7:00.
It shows 11:44
